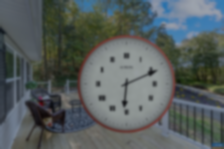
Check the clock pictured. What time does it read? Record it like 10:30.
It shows 6:11
